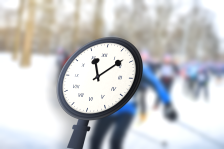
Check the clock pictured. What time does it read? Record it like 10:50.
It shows 11:08
